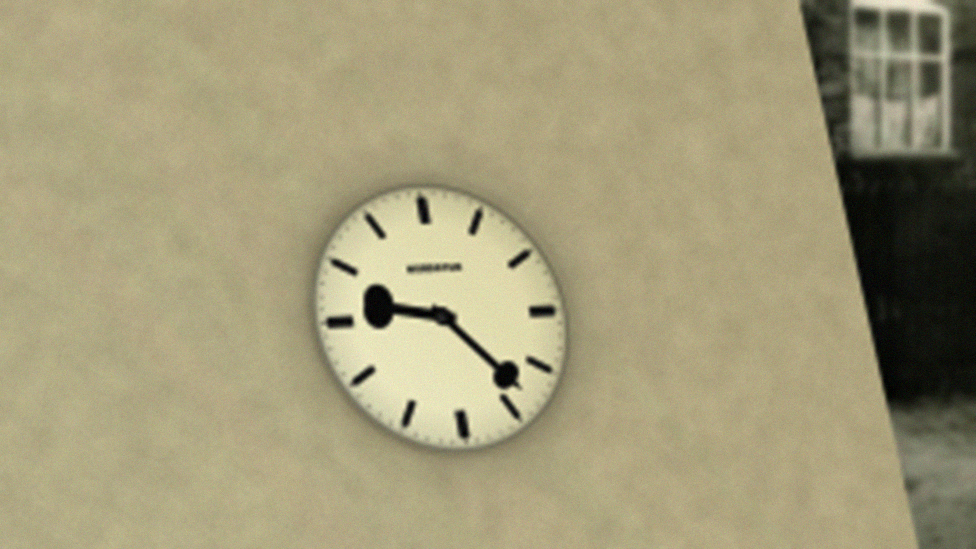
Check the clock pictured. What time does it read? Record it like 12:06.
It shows 9:23
